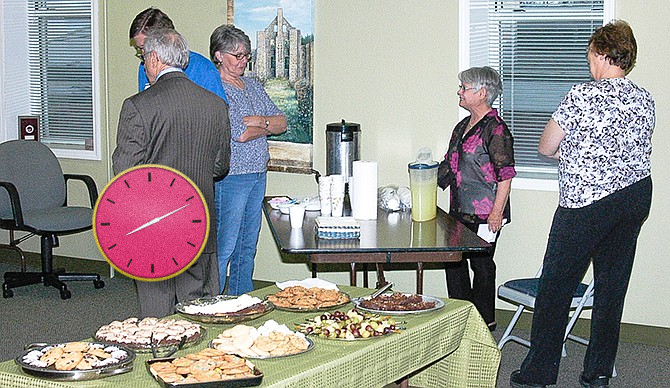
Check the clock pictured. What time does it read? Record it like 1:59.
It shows 8:11
